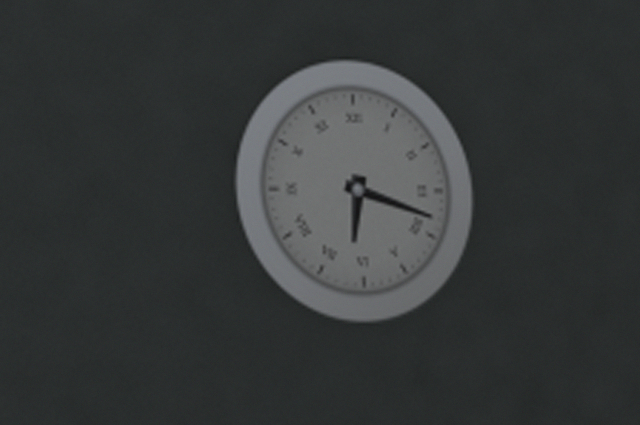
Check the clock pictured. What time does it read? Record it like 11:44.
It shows 6:18
